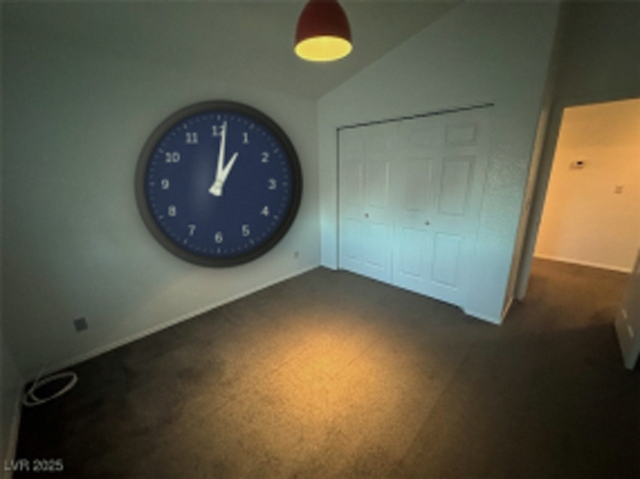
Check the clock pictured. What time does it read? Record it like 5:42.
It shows 1:01
